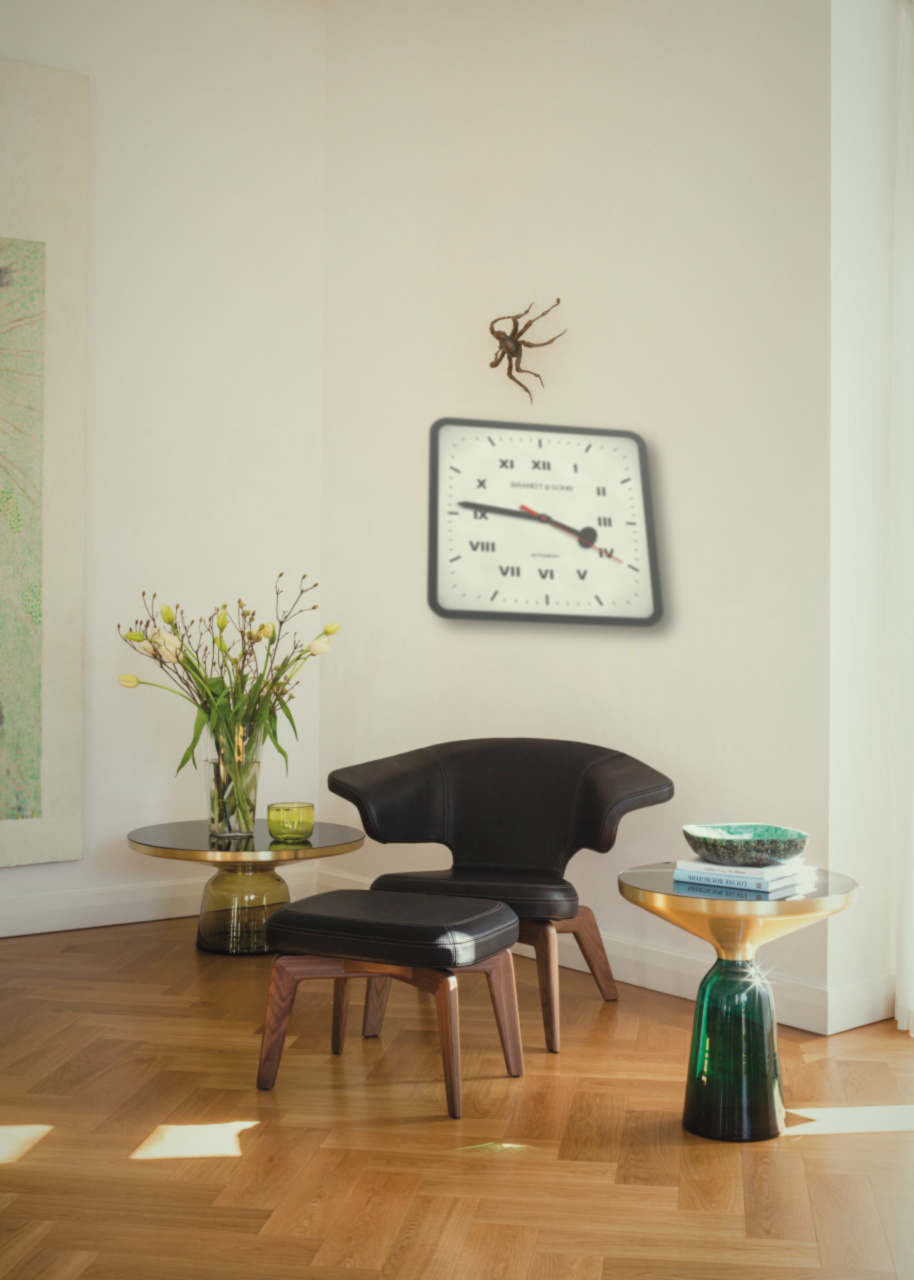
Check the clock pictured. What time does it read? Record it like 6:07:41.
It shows 3:46:20
